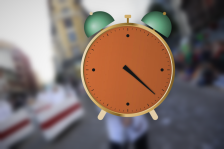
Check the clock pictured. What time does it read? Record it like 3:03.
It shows 4:22
